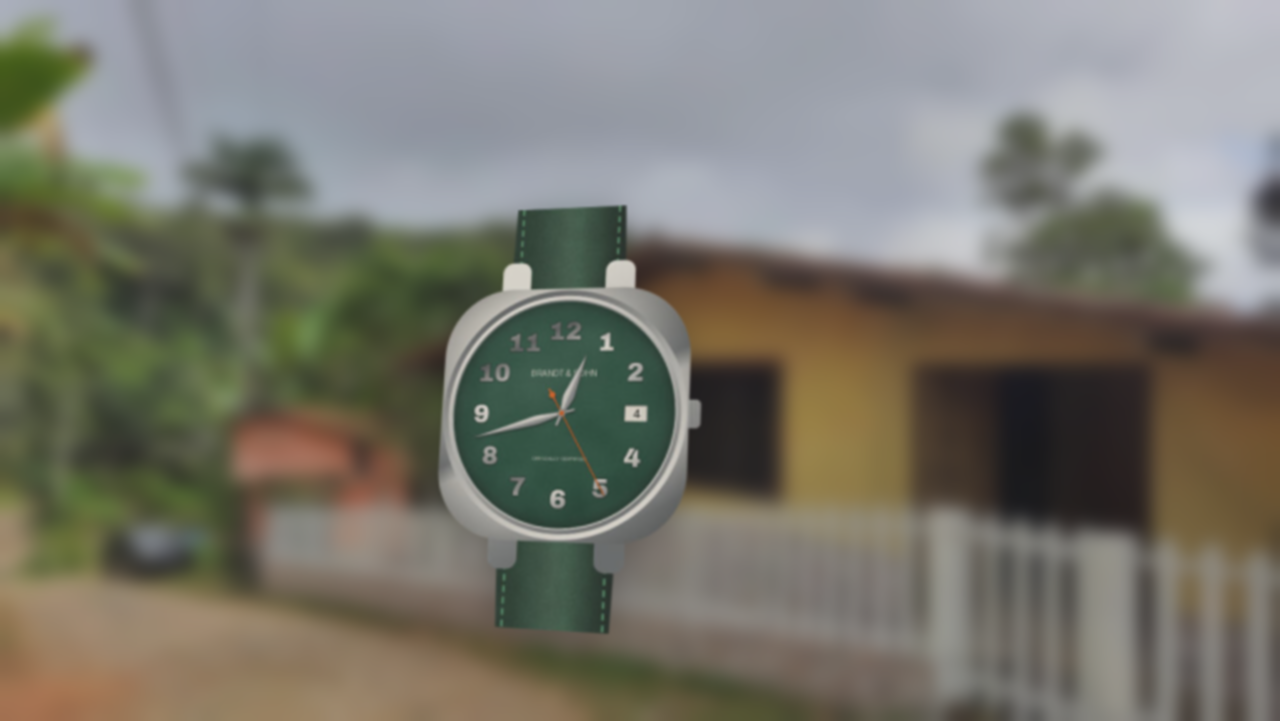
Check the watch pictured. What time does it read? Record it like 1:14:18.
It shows 12:42:25
